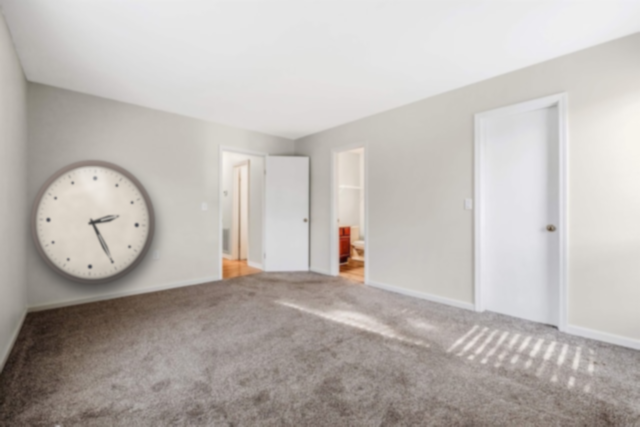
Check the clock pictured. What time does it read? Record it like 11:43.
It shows 2:25
